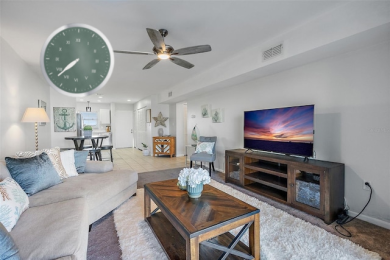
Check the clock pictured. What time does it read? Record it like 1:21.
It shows 7:38
